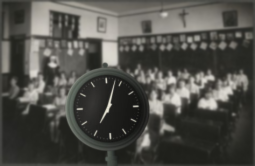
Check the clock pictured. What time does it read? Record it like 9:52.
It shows 7:03
